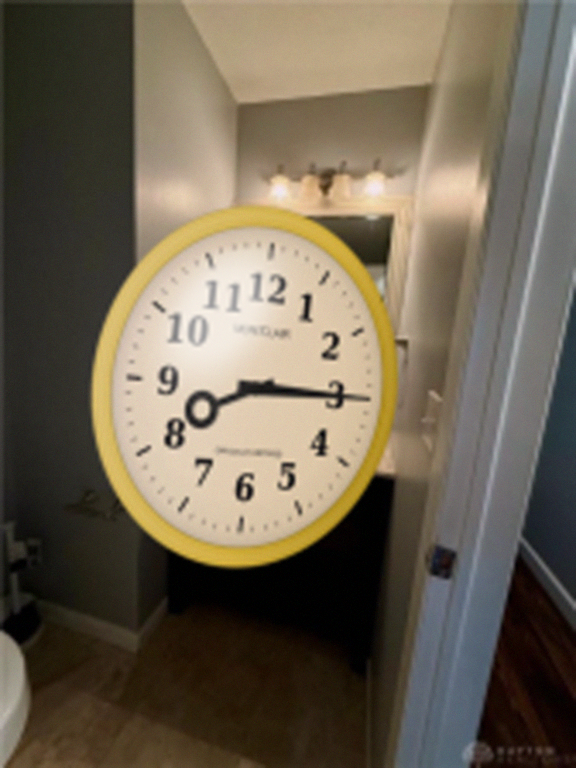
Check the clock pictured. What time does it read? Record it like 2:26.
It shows 8:15
